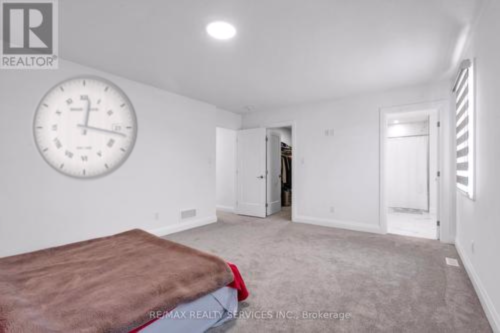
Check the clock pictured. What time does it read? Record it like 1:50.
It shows 12:17
